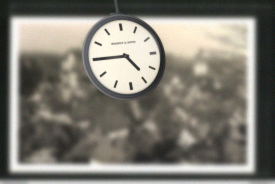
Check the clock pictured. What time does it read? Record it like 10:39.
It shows 4:45
